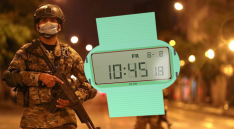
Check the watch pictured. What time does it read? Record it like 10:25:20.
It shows 10:45:18
